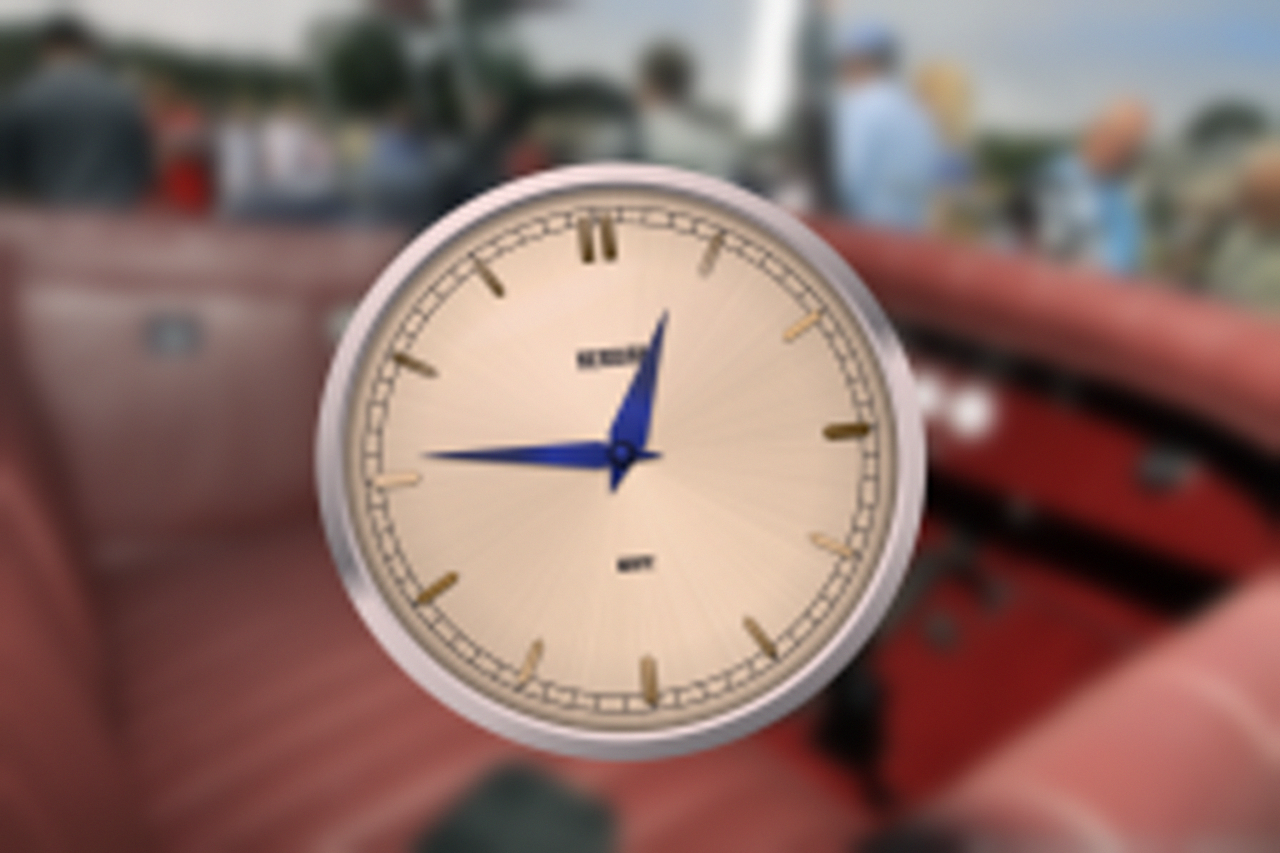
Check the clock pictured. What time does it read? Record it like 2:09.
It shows 12:46
